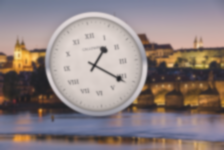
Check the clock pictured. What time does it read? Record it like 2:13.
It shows 1:21
